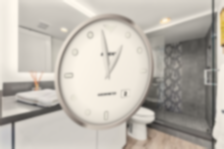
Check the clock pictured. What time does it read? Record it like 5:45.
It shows 12:58
